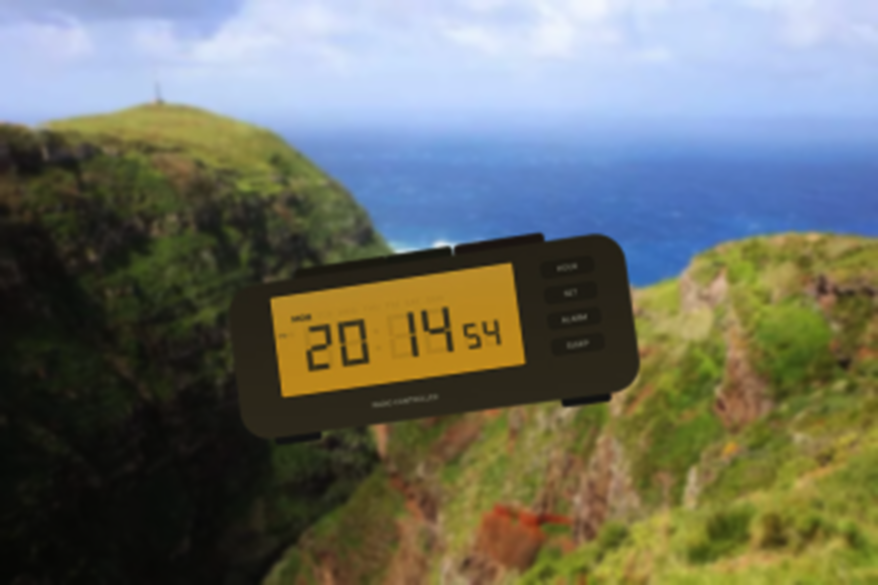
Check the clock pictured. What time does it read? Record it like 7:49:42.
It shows 20:14:54
